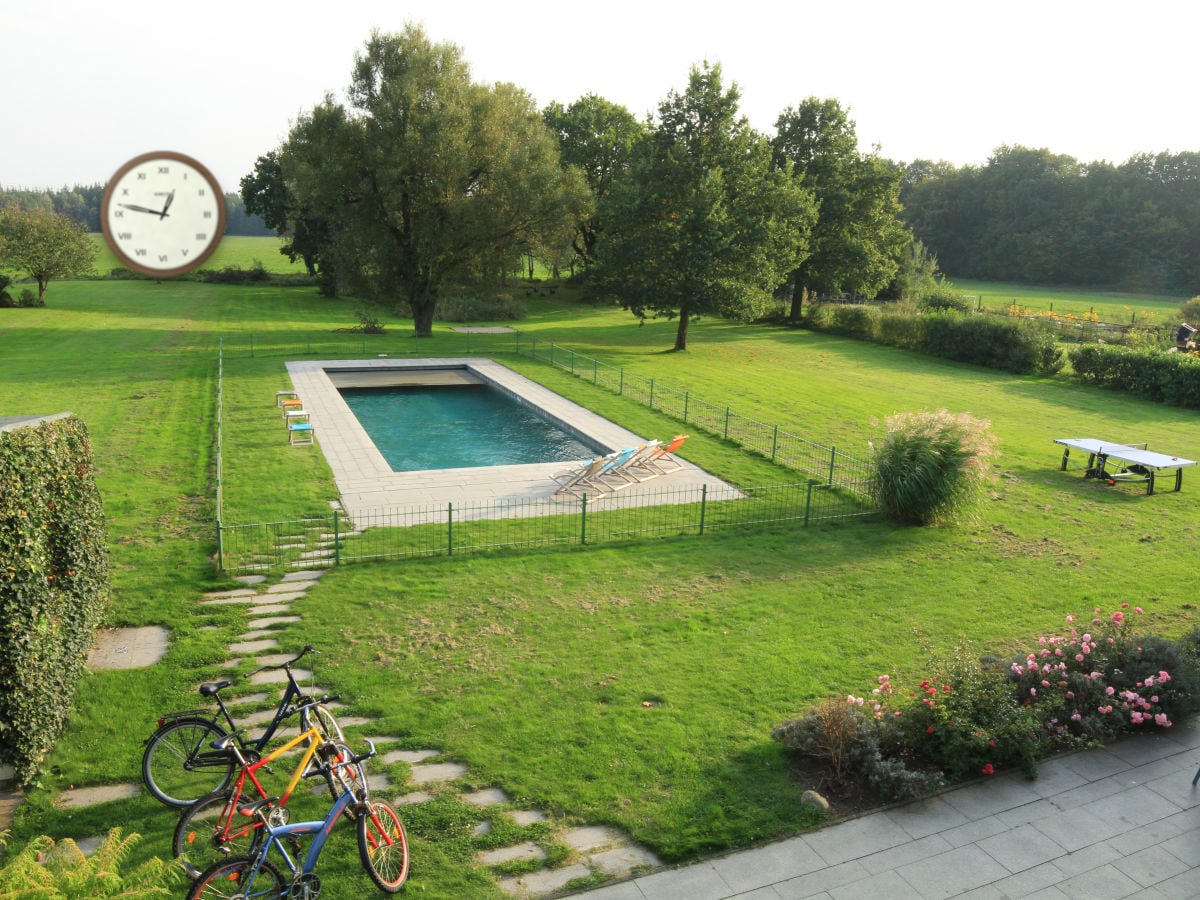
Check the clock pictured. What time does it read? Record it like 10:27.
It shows 12:47
